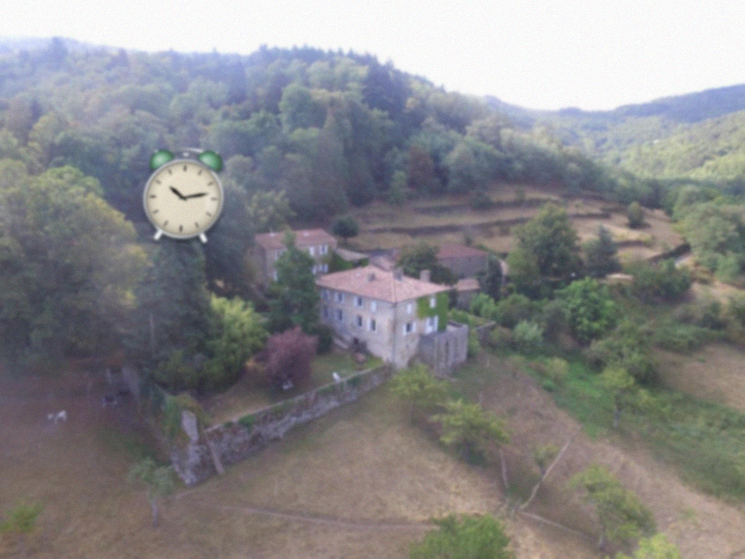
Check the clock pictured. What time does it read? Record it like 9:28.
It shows 10:13
